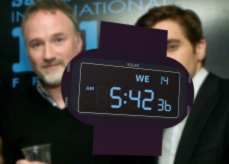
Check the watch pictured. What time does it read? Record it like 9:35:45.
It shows 5:42:36
